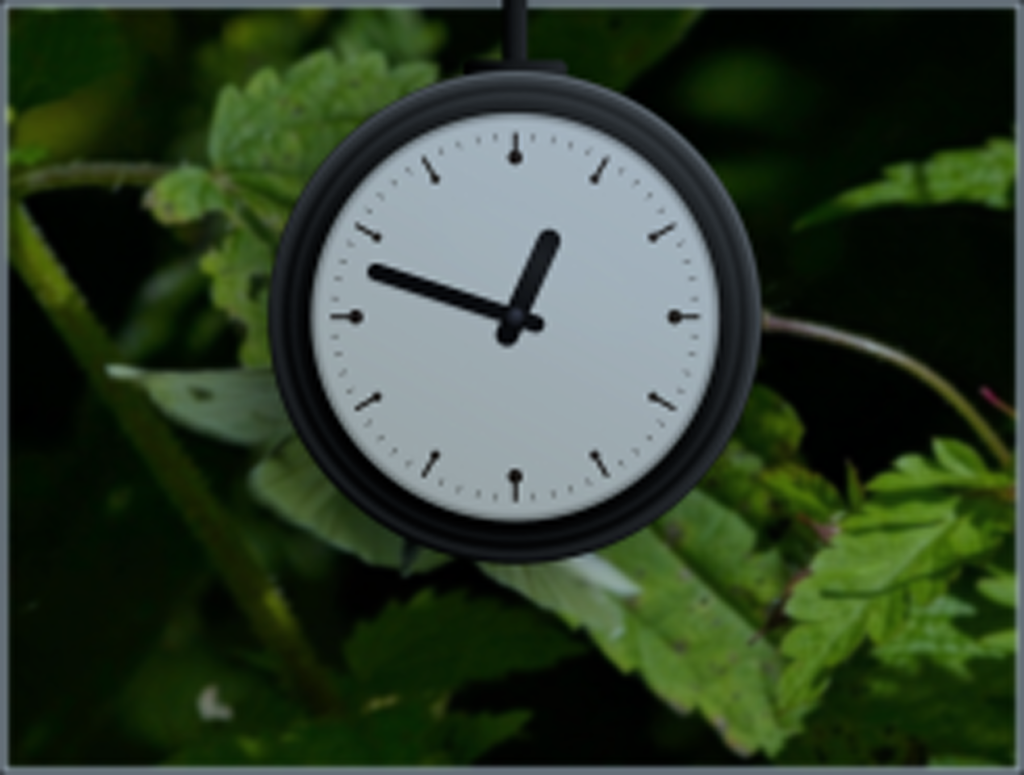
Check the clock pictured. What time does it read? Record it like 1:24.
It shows 12:48
